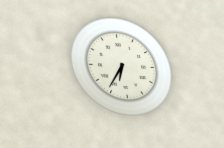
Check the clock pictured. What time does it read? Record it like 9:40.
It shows 6:36
